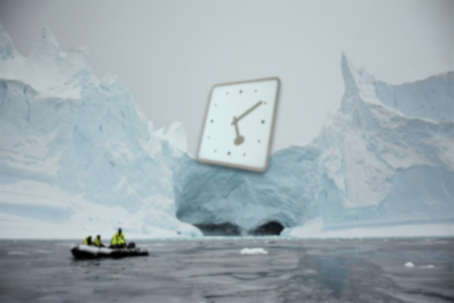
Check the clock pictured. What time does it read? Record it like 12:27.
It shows 5:09
